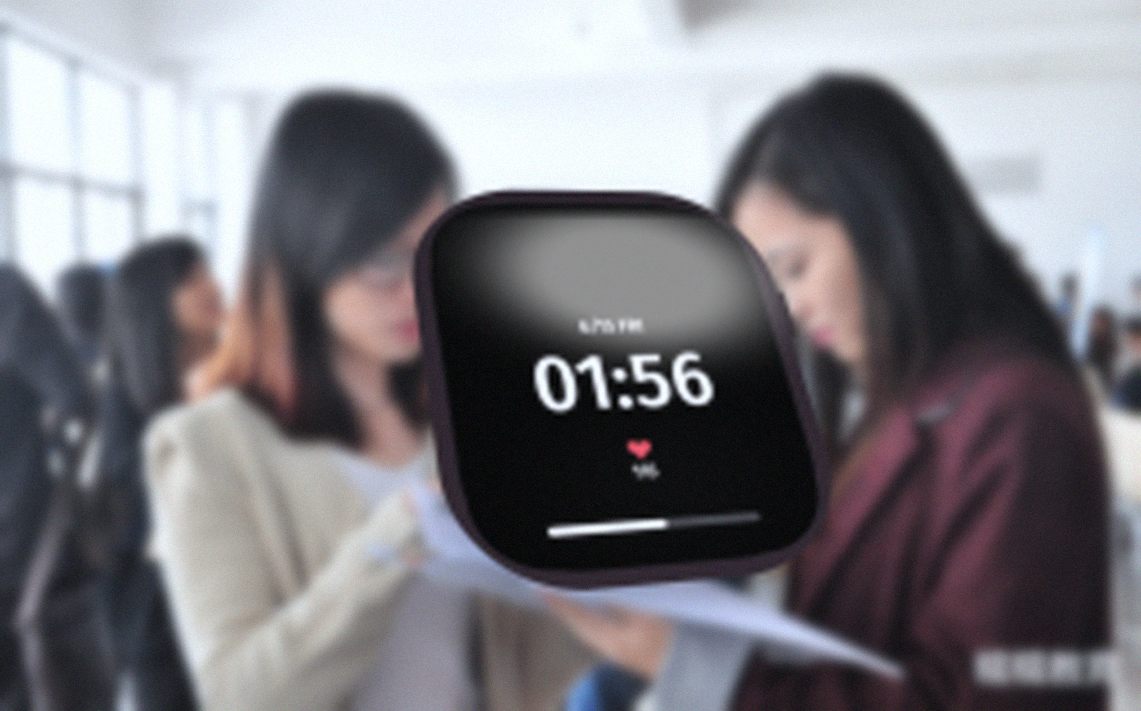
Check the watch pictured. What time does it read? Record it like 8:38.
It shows 1:56
